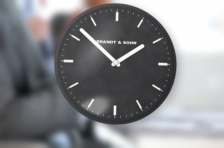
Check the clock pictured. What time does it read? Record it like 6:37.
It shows 1:52
